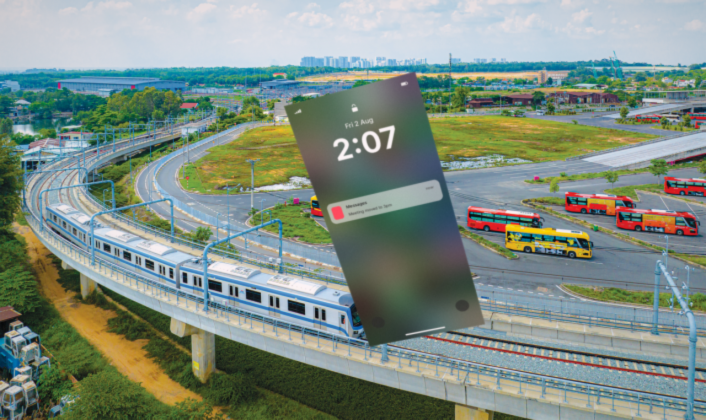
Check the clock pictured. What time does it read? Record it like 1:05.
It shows 2:07
